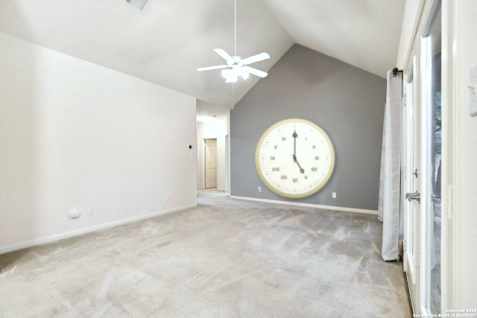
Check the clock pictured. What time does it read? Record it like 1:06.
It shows 5:00
